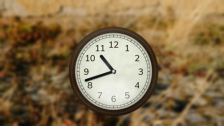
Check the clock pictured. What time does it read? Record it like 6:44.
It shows 10:42
